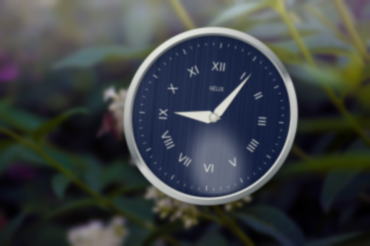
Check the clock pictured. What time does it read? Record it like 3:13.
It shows 9:06
